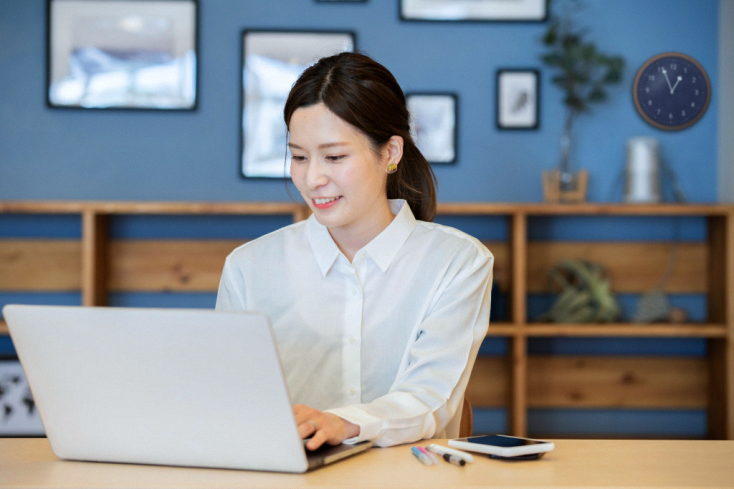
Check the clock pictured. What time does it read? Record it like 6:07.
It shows 12:56
